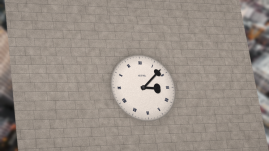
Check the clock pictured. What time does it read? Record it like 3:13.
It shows 3:08
